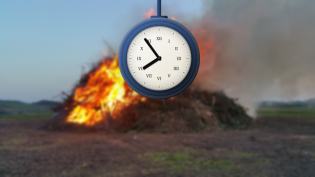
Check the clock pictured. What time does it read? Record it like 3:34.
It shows 7:54
